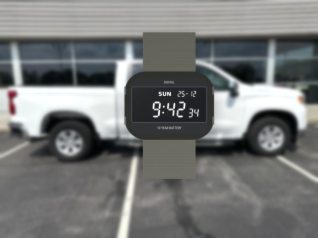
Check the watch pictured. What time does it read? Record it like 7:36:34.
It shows 9:42:34
